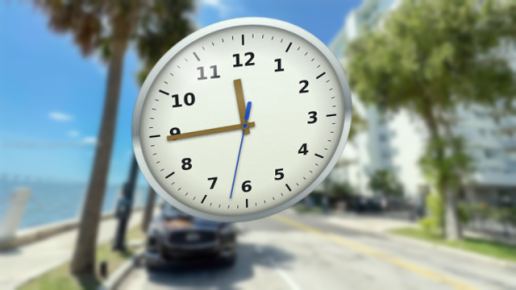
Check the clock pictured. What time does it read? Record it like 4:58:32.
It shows 11:44:32
